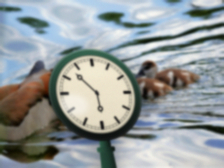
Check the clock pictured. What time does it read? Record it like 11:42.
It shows 5:53
